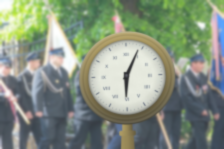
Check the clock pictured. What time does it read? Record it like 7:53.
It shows 6:04
